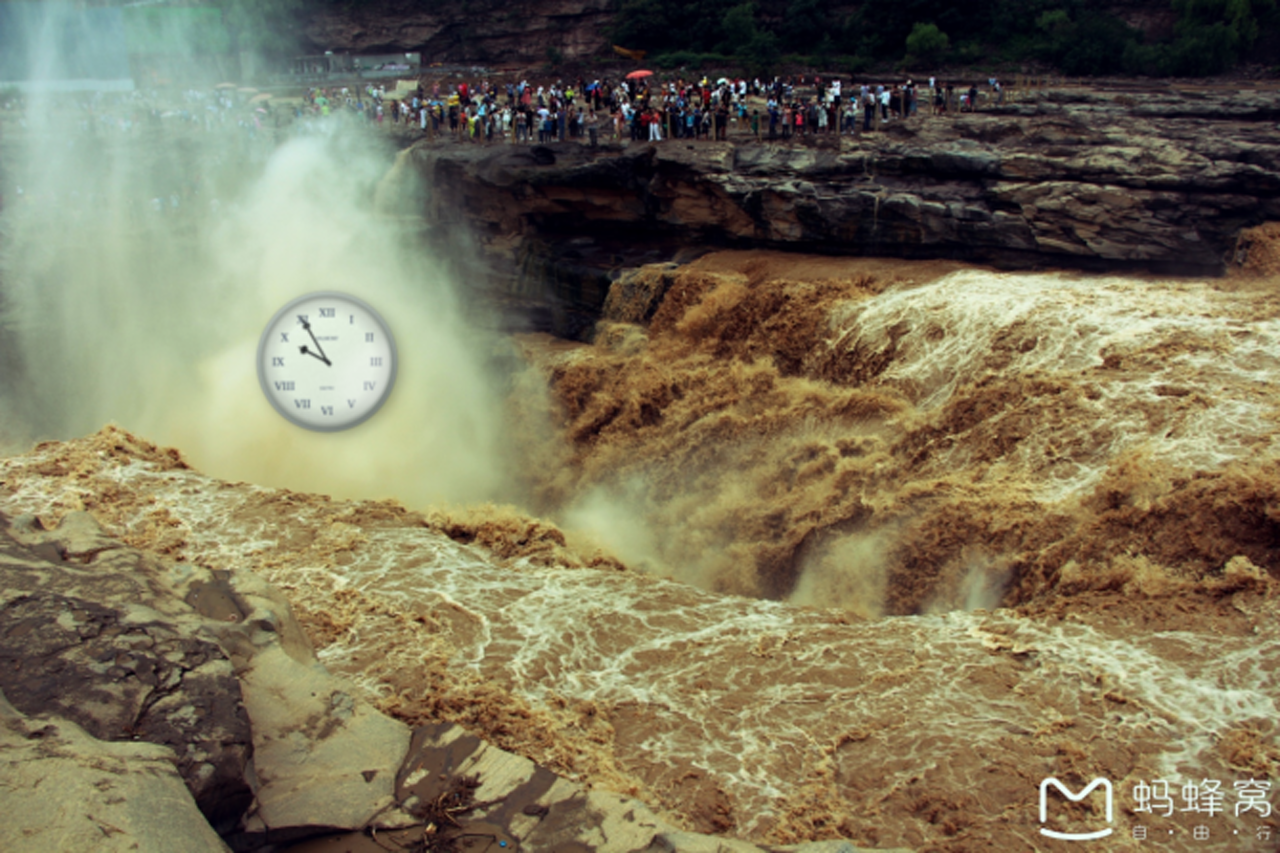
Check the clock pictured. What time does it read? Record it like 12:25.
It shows 9:55
